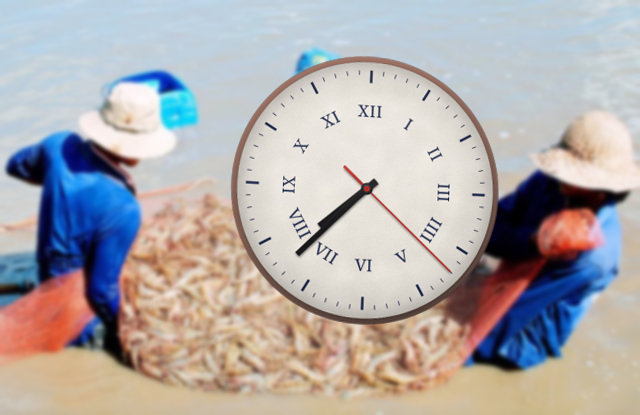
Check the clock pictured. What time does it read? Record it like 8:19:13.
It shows 7:37:22
